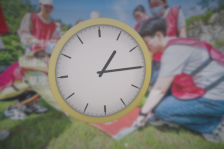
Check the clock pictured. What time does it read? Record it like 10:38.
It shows 1:15
